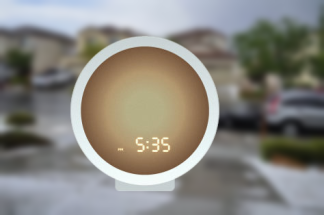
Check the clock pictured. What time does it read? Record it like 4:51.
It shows 5:35
